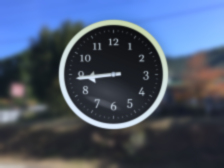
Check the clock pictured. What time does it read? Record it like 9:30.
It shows 8:44
